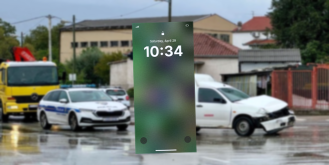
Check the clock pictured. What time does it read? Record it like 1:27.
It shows 10:34
